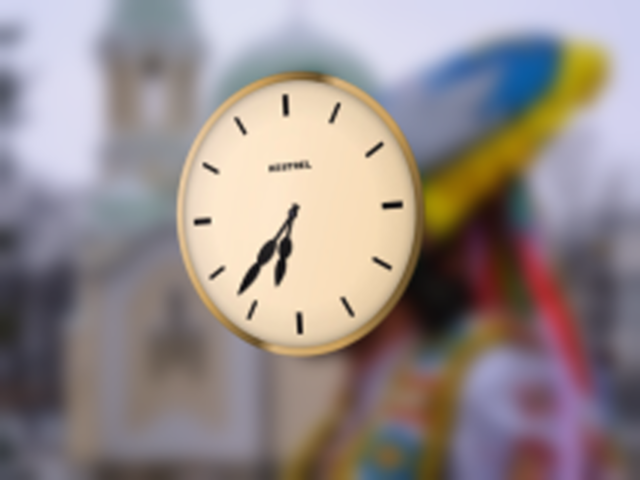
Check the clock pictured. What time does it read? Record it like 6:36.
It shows 6:37
